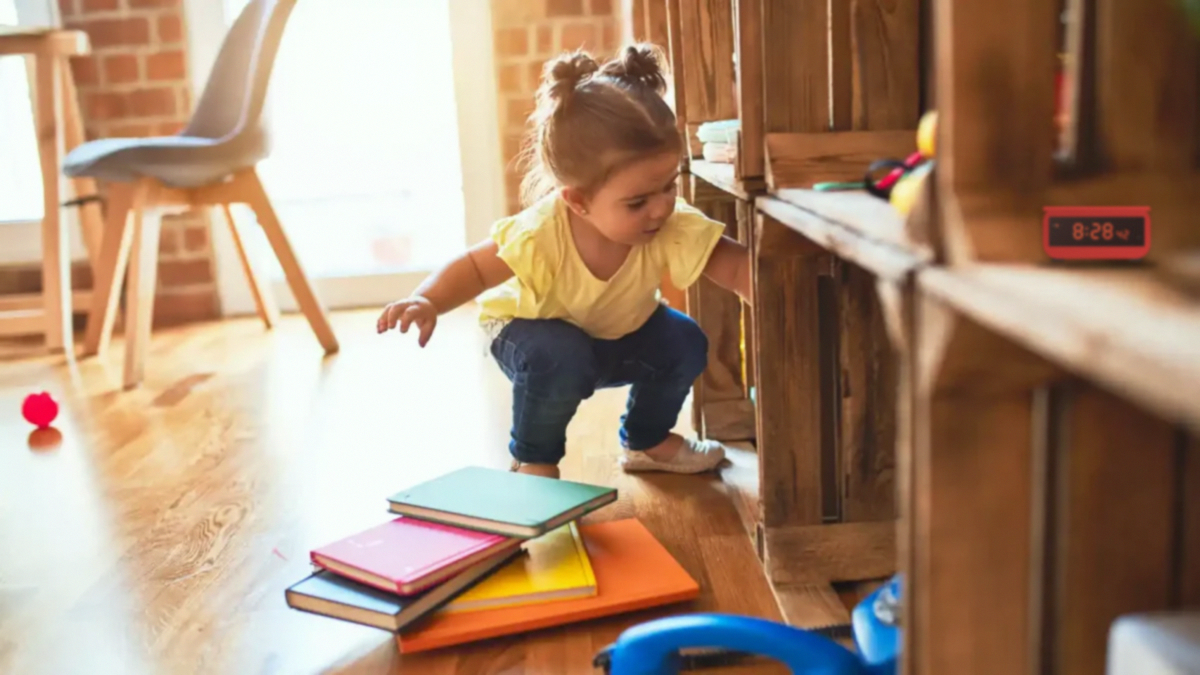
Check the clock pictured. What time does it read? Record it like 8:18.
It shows 8:28
